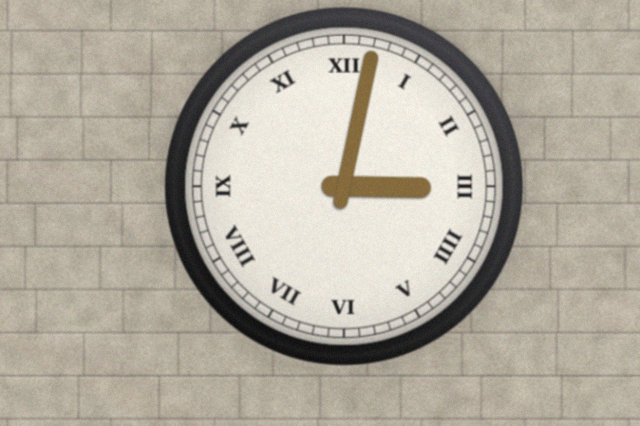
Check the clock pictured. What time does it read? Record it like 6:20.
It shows 3:02
